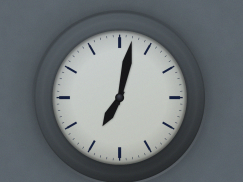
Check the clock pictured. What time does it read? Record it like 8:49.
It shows 7:02
